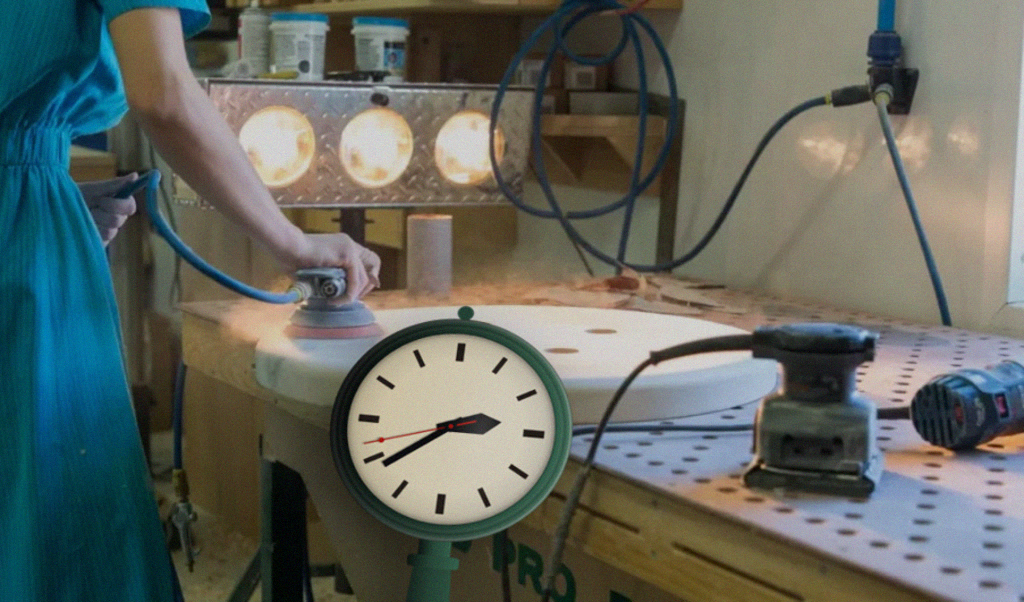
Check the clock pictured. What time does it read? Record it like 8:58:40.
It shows 2:38:42
